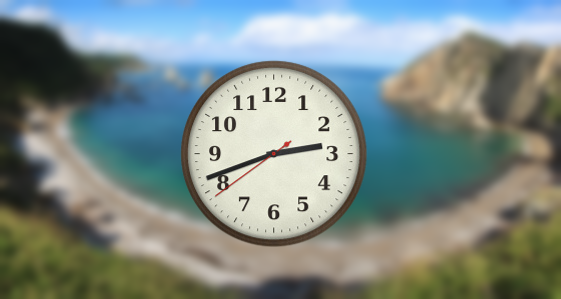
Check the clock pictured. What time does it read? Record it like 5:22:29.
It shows 2:41:39
